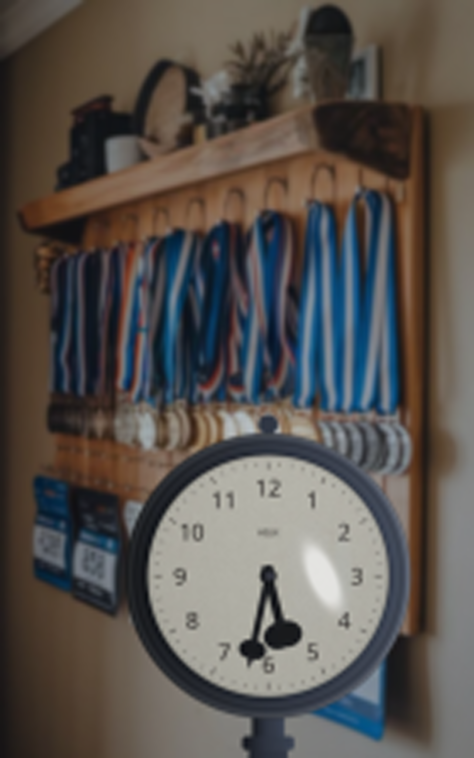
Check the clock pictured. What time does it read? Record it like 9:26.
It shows 5:32
